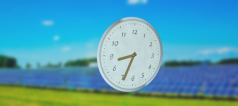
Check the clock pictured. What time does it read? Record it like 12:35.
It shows 8:34
